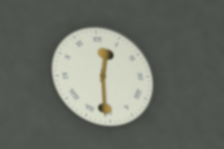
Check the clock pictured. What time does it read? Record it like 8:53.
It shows 12:31
